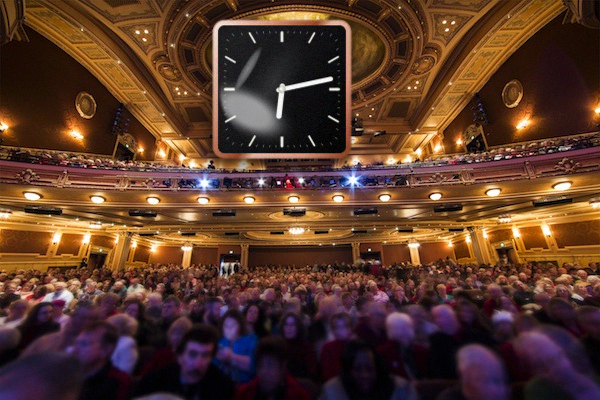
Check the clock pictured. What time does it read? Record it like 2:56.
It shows 6:13
